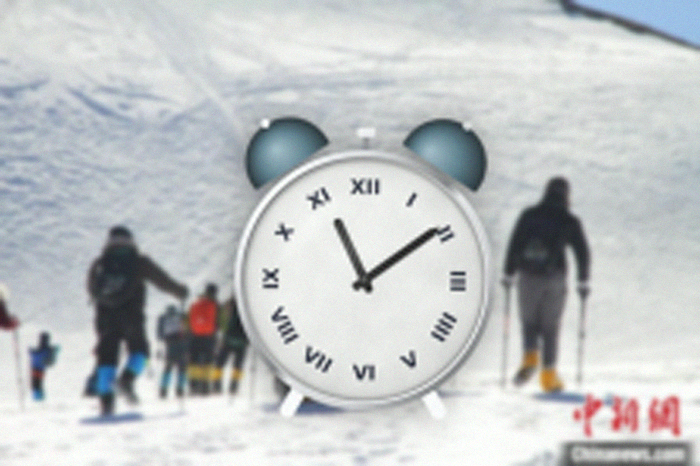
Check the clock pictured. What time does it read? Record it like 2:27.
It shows 11:09
